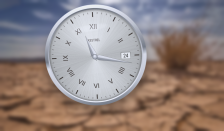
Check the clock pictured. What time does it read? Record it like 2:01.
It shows 11:17
